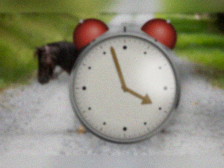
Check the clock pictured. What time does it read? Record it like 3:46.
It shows 3:57
